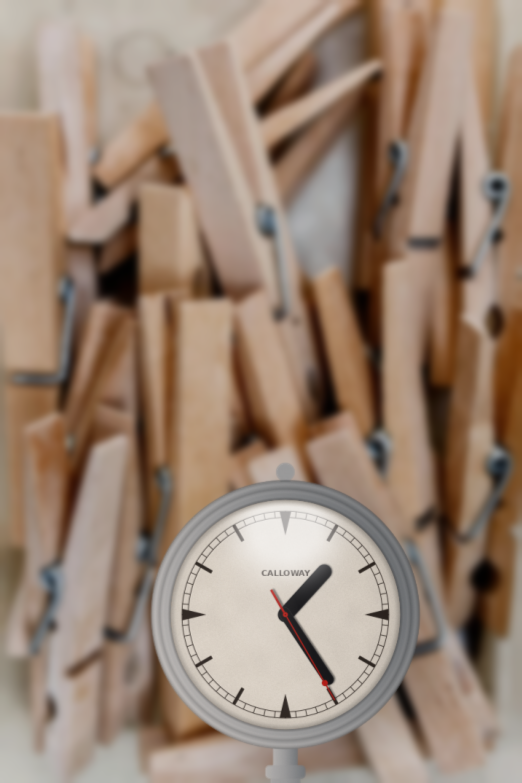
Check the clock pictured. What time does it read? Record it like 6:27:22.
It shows 1:24:25
